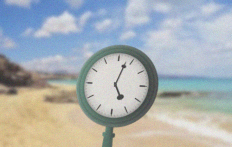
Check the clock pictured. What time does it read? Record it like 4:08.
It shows 5:03
